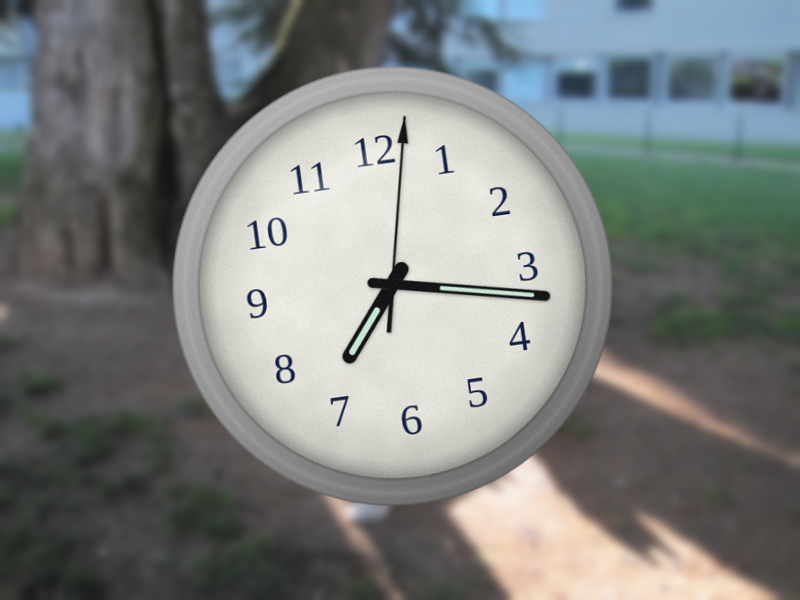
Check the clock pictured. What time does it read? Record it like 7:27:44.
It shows 7:17:02
